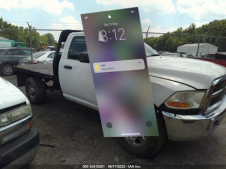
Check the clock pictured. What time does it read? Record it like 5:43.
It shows 3:12
